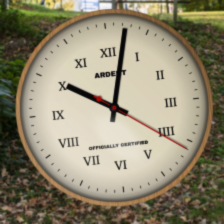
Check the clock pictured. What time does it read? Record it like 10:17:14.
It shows 10:02:21
